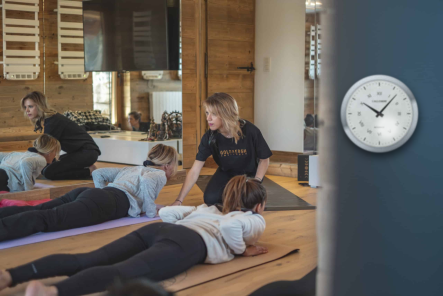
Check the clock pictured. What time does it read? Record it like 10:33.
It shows 10:07
